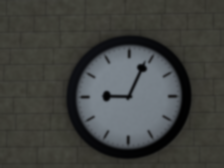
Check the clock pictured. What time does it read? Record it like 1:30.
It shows 9:04
